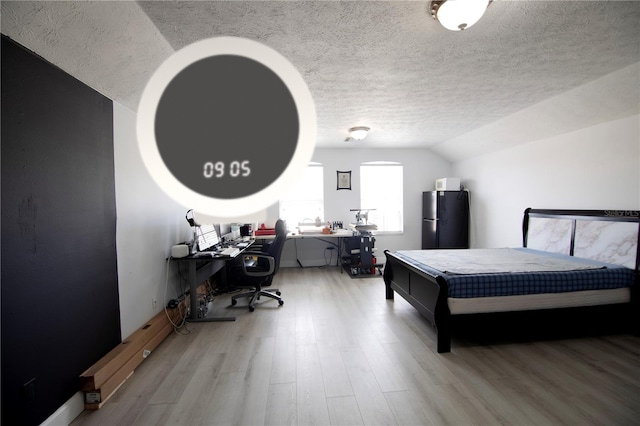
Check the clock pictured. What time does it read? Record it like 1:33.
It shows 9:05
